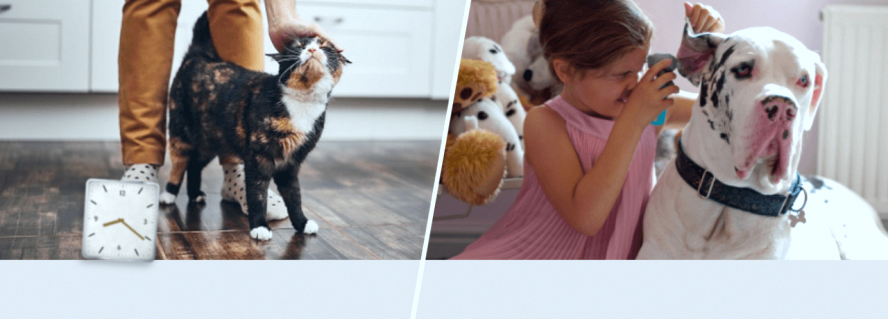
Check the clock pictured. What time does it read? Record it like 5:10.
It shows 8:21
